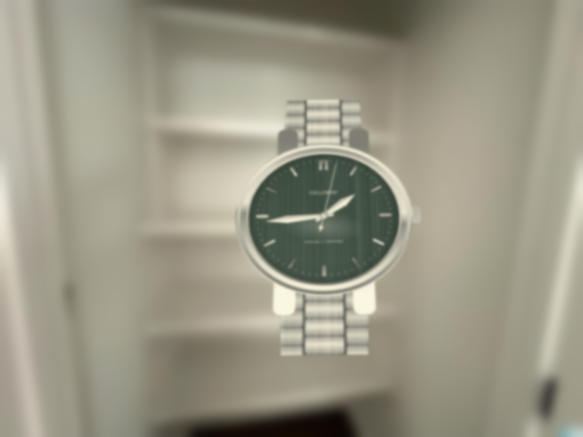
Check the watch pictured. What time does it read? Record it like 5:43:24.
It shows 1:44:02
